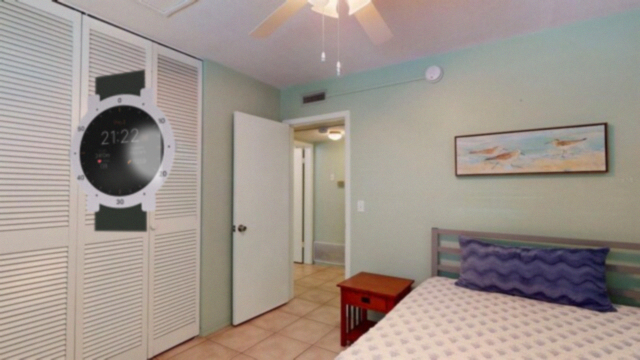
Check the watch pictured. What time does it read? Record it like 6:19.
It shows 21:22
